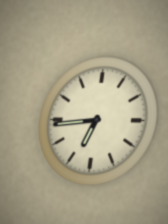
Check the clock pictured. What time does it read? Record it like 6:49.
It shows 6:44
